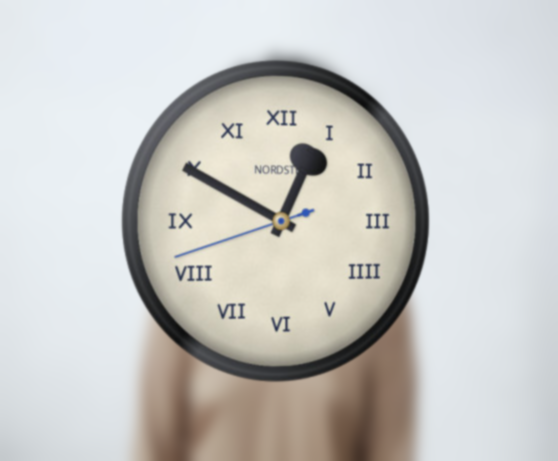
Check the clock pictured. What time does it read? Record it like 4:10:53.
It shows 12:49:42
